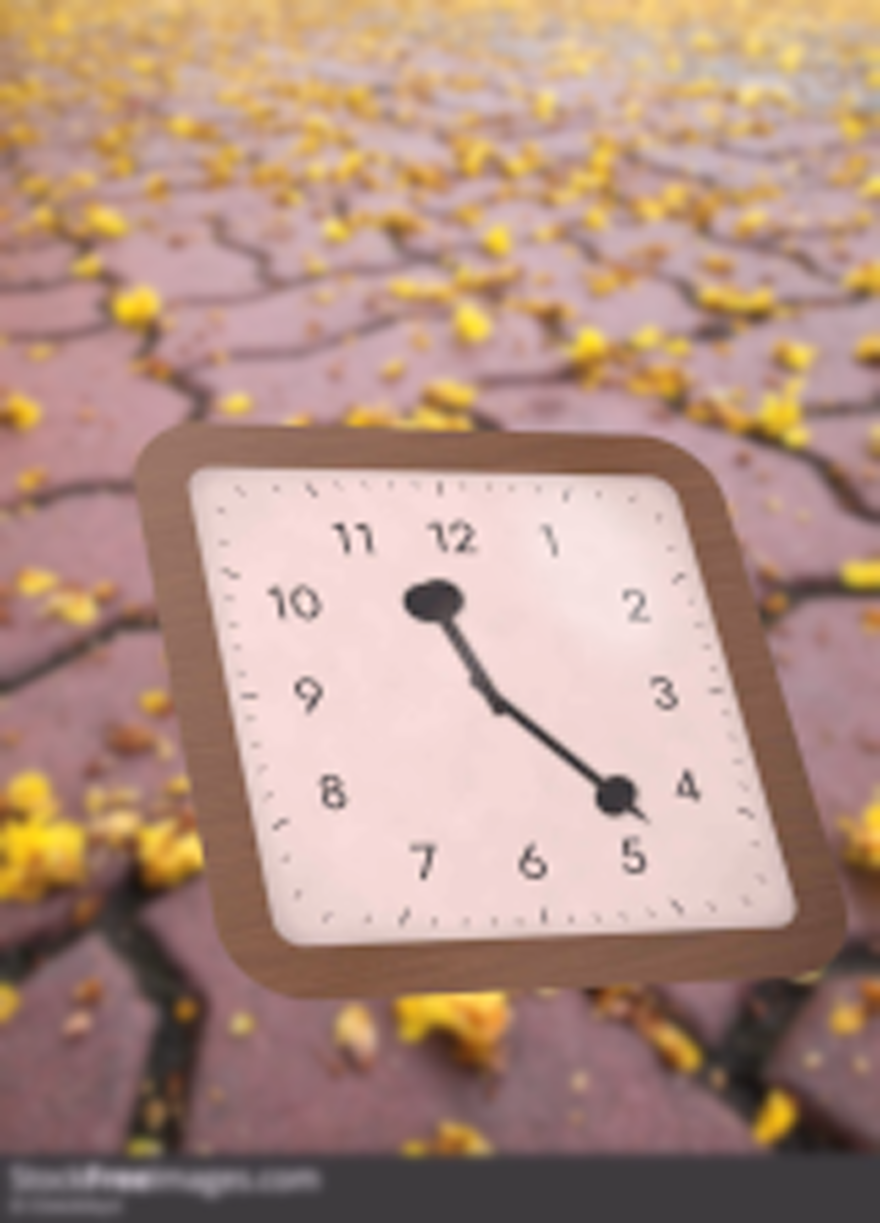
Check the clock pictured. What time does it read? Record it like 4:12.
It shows 11:23
